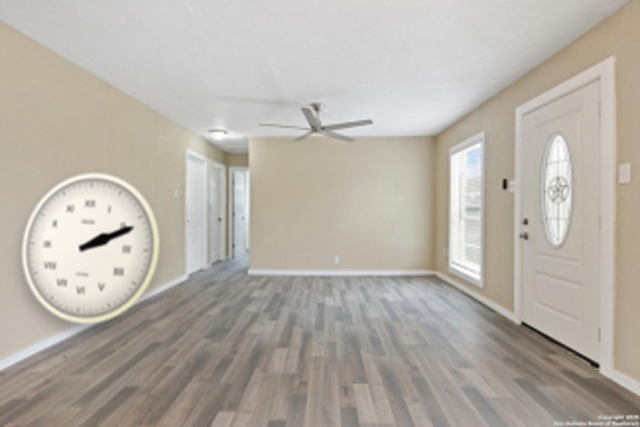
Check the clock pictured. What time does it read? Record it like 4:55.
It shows 2:11
